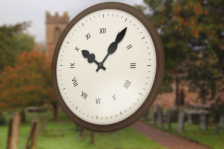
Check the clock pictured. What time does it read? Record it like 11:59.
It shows 10:06
